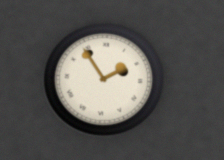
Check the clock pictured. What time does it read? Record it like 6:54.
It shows 1:54
